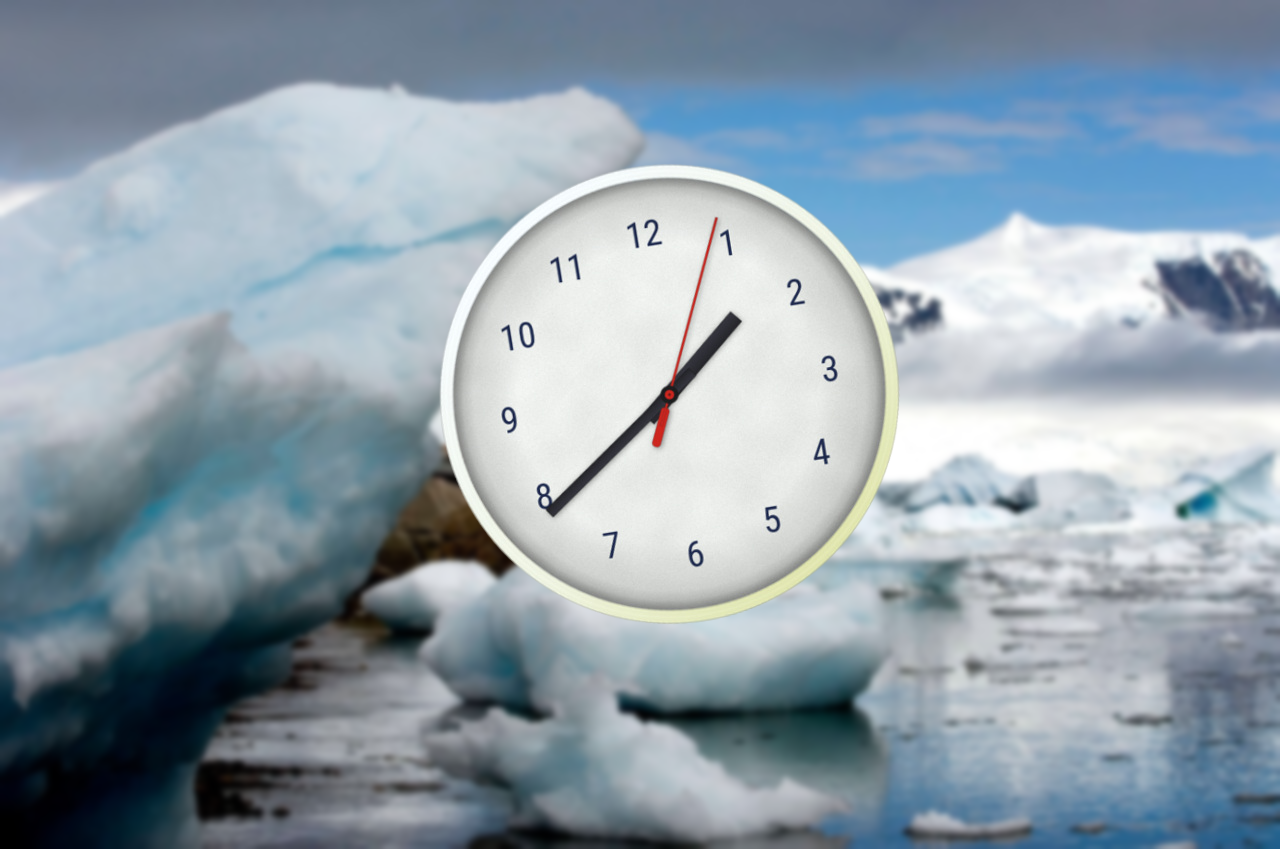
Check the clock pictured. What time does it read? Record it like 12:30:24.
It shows 1:39:04
